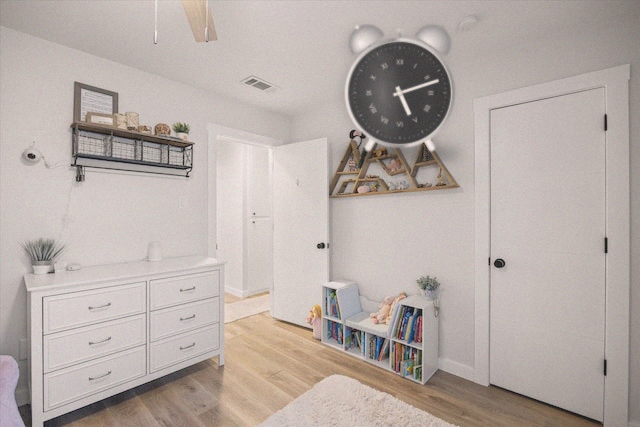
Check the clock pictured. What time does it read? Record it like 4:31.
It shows 5:12
